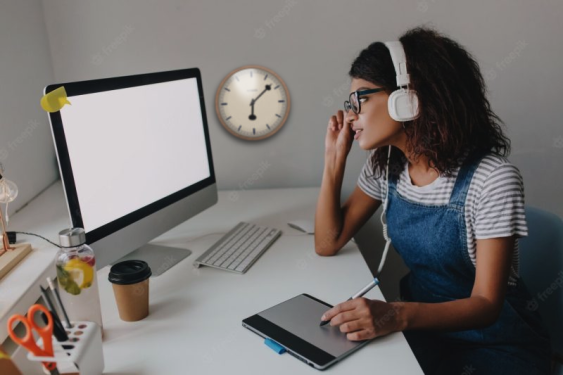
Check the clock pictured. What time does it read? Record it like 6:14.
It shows 6:08
